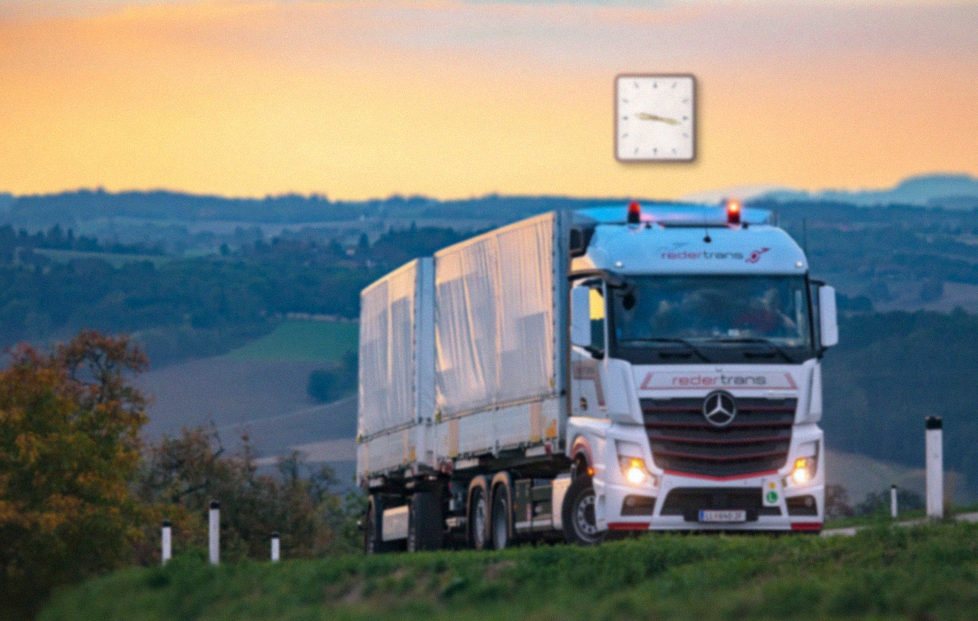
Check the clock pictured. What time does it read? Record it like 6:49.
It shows 9:17
